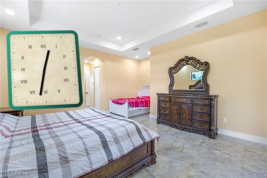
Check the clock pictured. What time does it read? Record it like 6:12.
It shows 12:32
